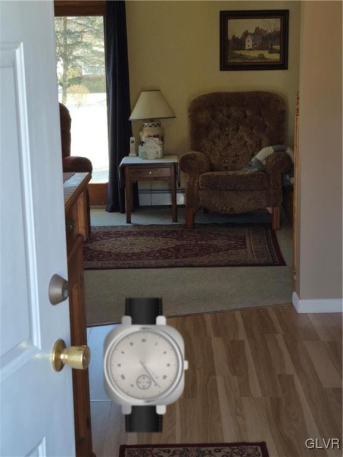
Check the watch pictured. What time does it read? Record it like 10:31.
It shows 4:24
